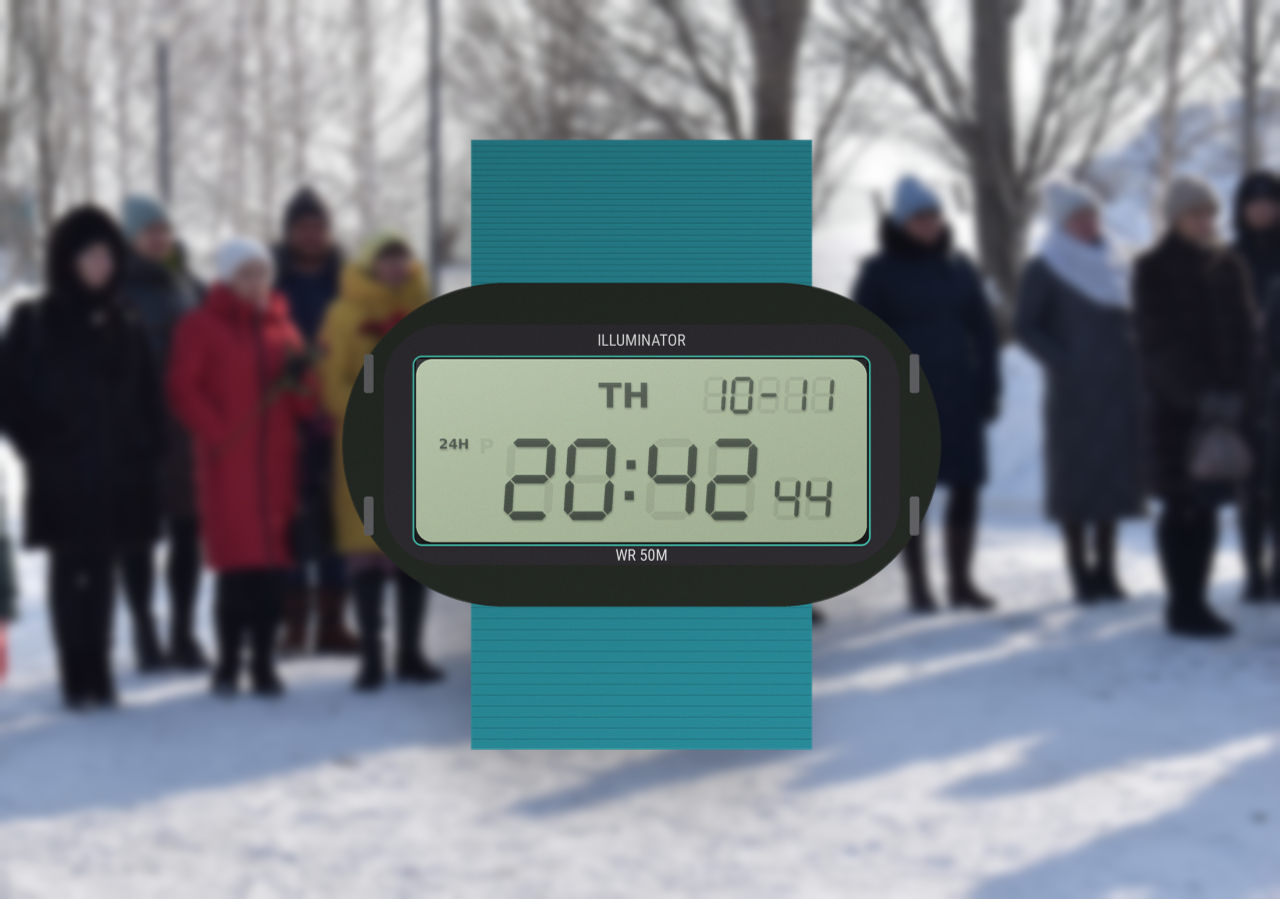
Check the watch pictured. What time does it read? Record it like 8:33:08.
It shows 20:42:44
